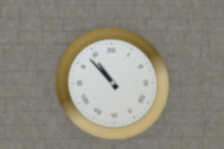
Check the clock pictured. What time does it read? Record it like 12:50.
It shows 10:53
